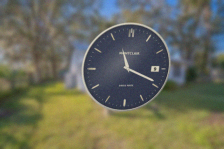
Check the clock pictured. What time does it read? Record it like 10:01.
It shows 11:19
